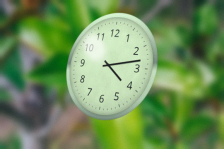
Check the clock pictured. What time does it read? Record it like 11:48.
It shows 4:13
